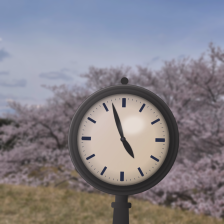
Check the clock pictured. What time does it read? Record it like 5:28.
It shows 4:57
